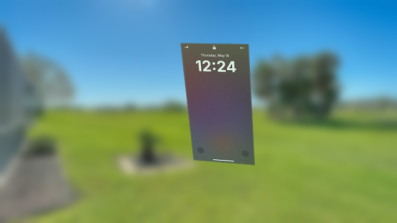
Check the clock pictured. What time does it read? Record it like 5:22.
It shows 12:24
